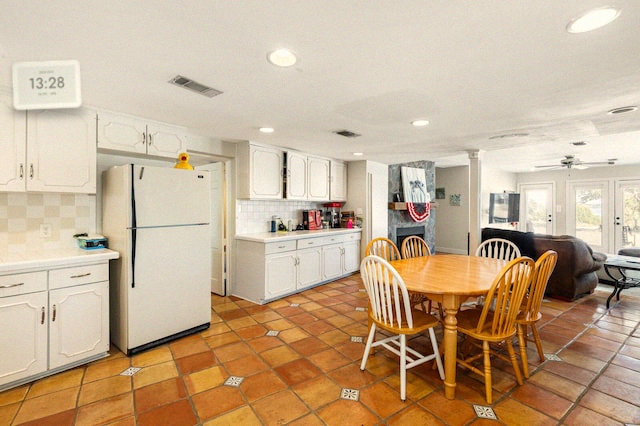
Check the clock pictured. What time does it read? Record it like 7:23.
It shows 13:28
